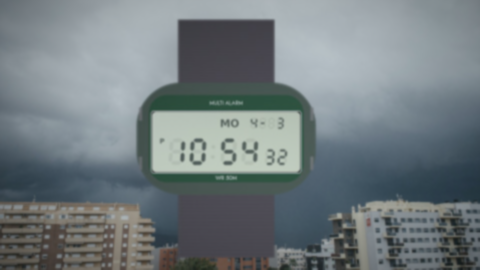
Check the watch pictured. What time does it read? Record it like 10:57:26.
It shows 10:54:32
